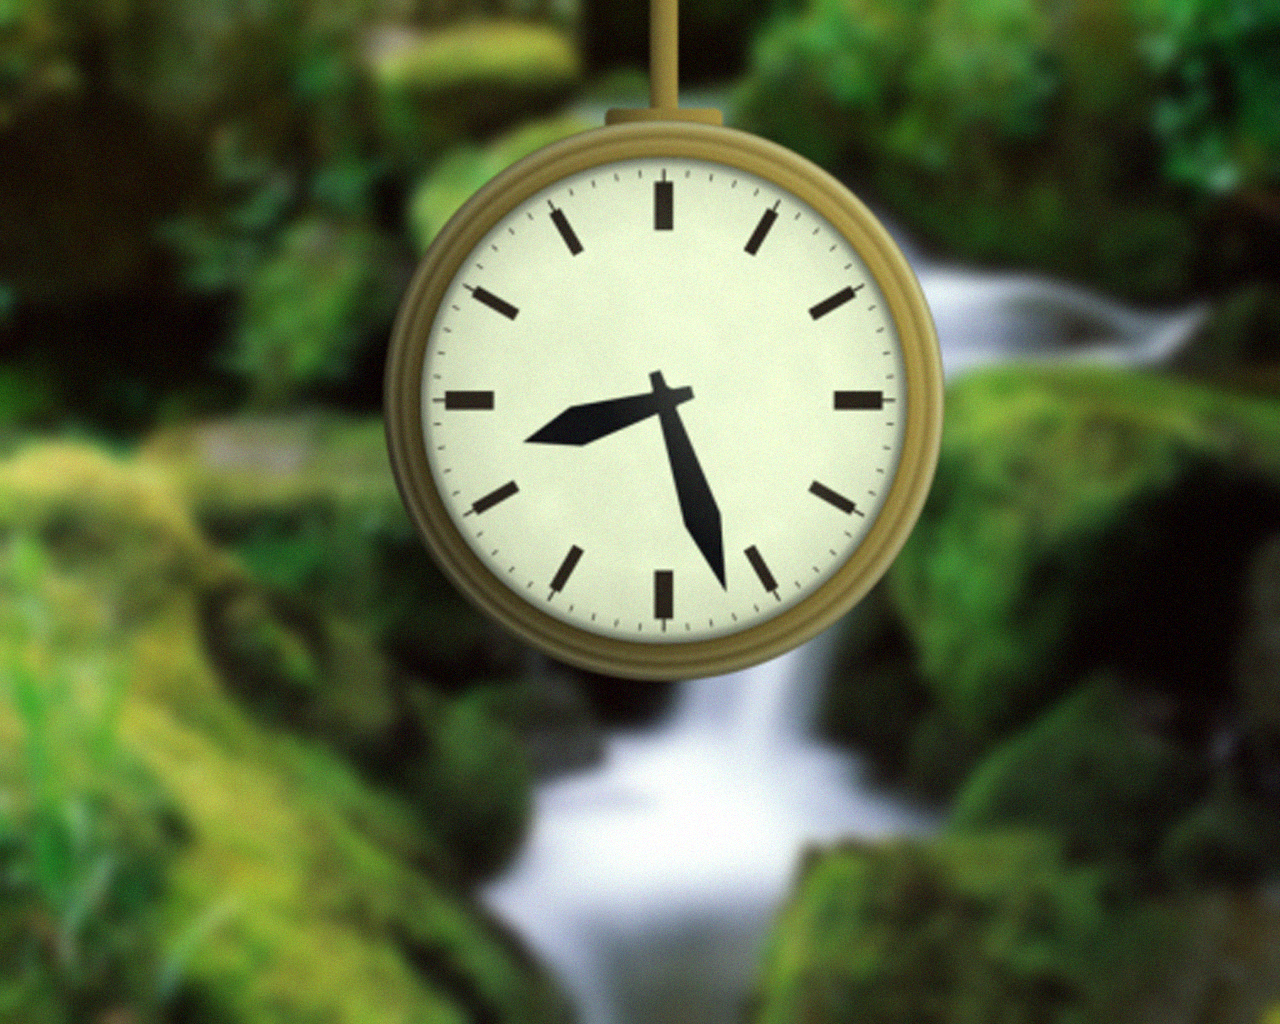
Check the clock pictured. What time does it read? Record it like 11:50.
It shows 8:27
